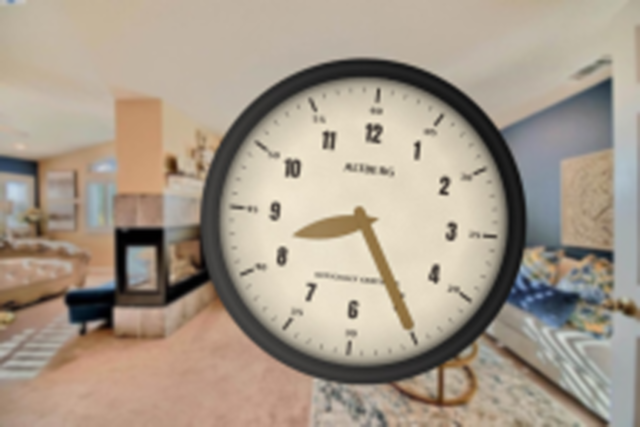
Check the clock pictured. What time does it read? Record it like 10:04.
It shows 8:25
